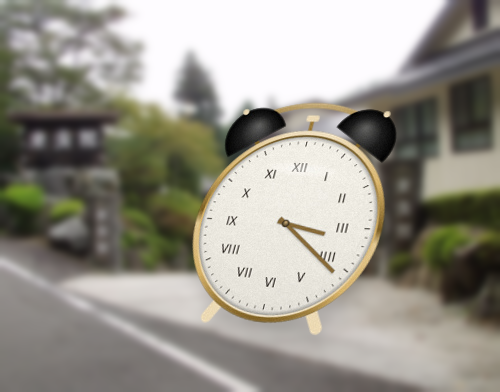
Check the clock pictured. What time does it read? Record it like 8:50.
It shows 3:21
